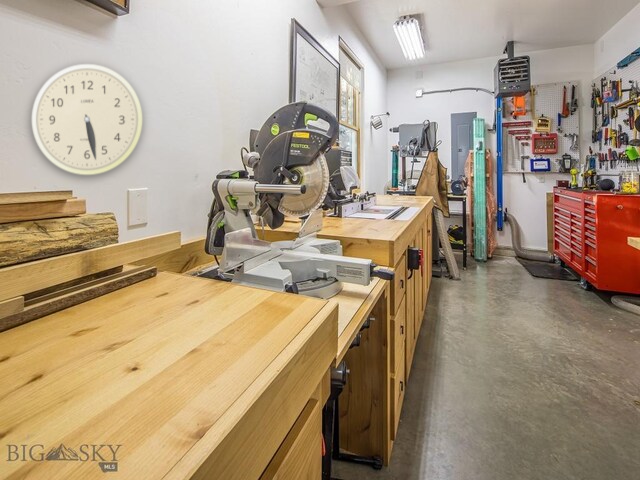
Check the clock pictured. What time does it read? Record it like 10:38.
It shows 5:28
